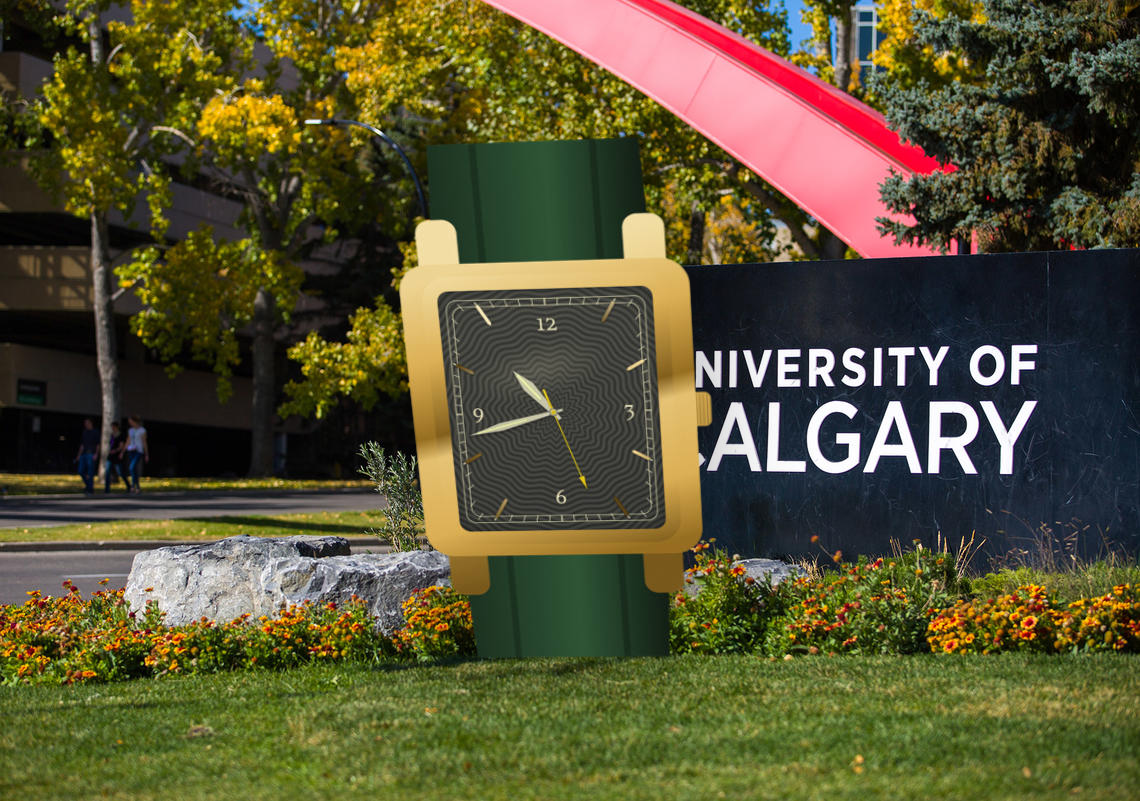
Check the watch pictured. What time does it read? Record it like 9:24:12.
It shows 10:42:27
